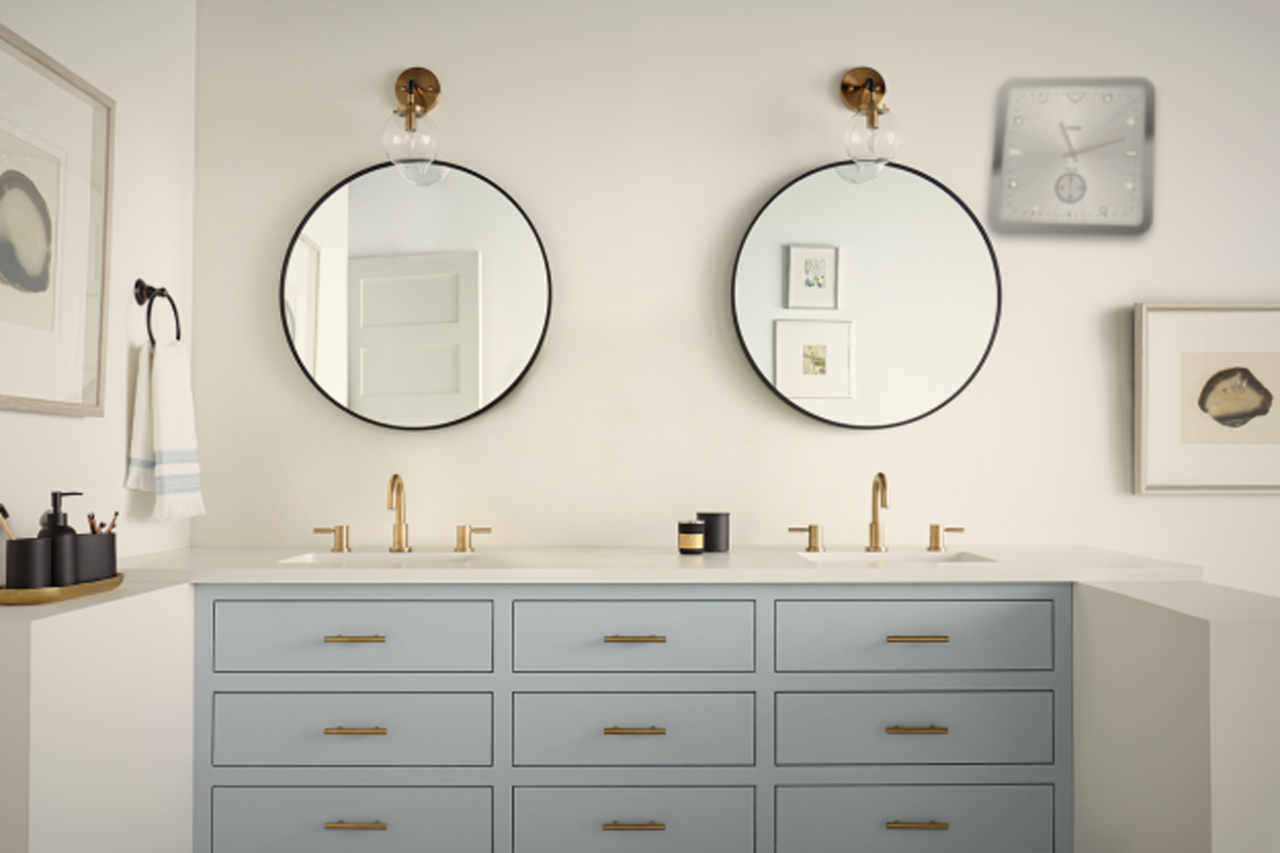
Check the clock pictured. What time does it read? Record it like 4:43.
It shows 11:12
